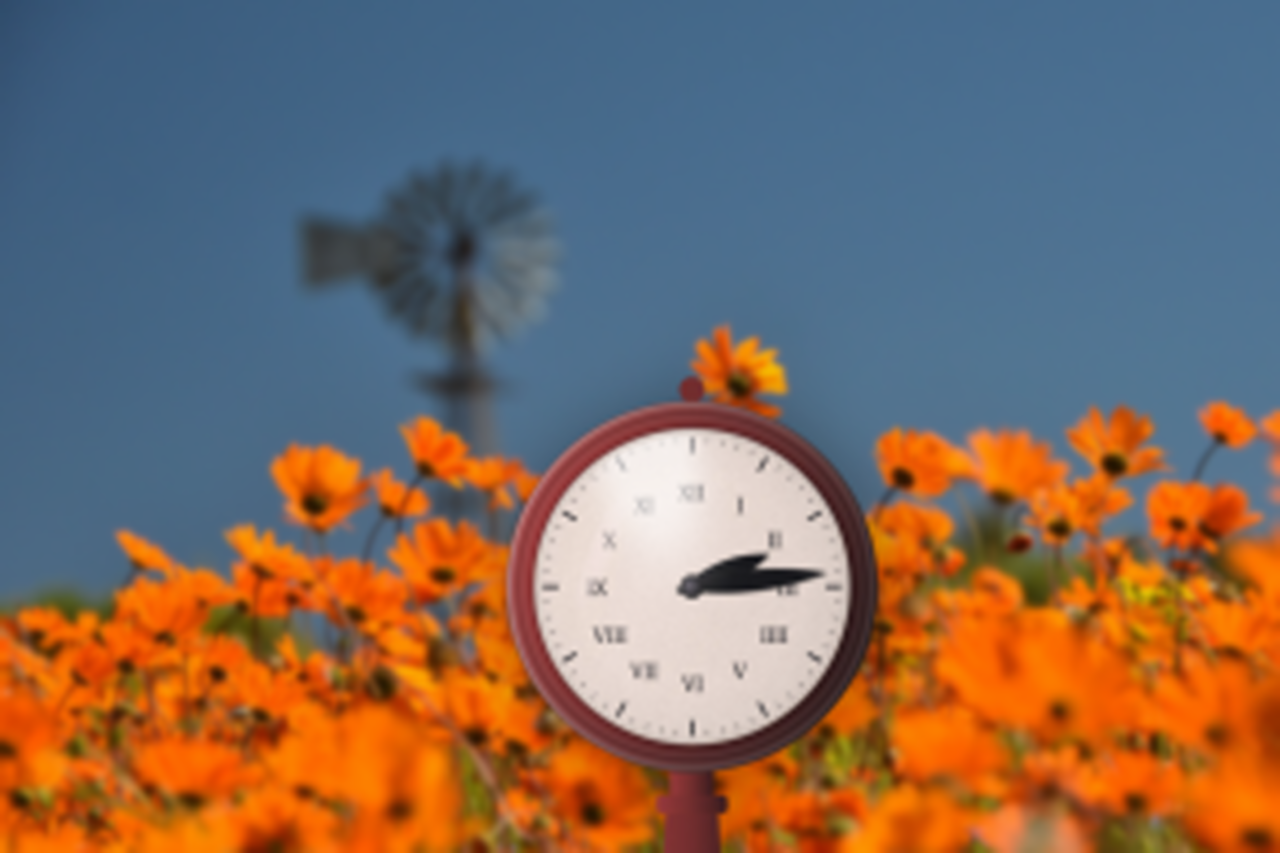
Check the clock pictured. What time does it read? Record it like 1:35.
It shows 2:14
